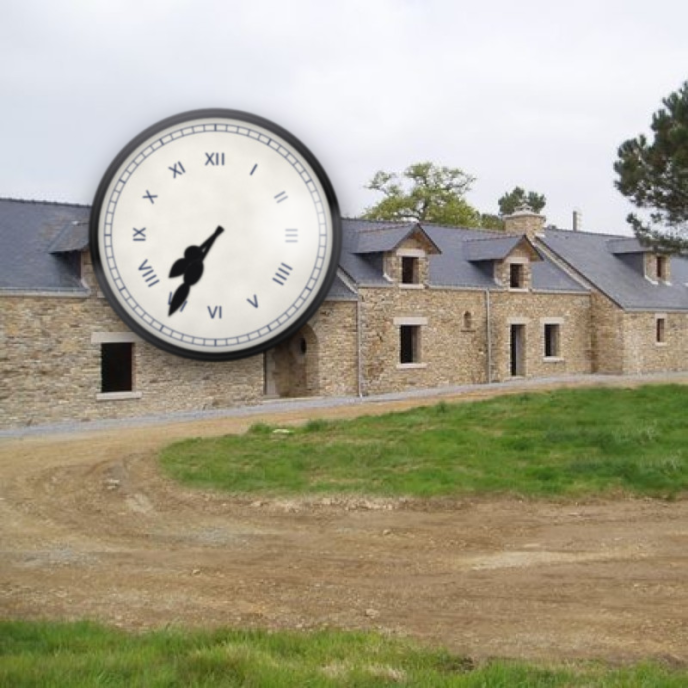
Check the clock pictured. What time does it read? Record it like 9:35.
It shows 7:35
